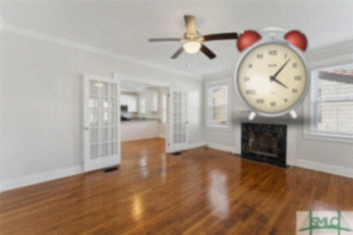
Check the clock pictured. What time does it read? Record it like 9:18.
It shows 4:07
